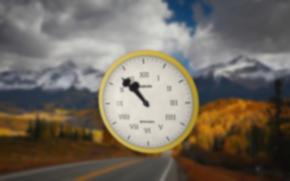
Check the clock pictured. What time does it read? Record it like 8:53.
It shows 10:53
